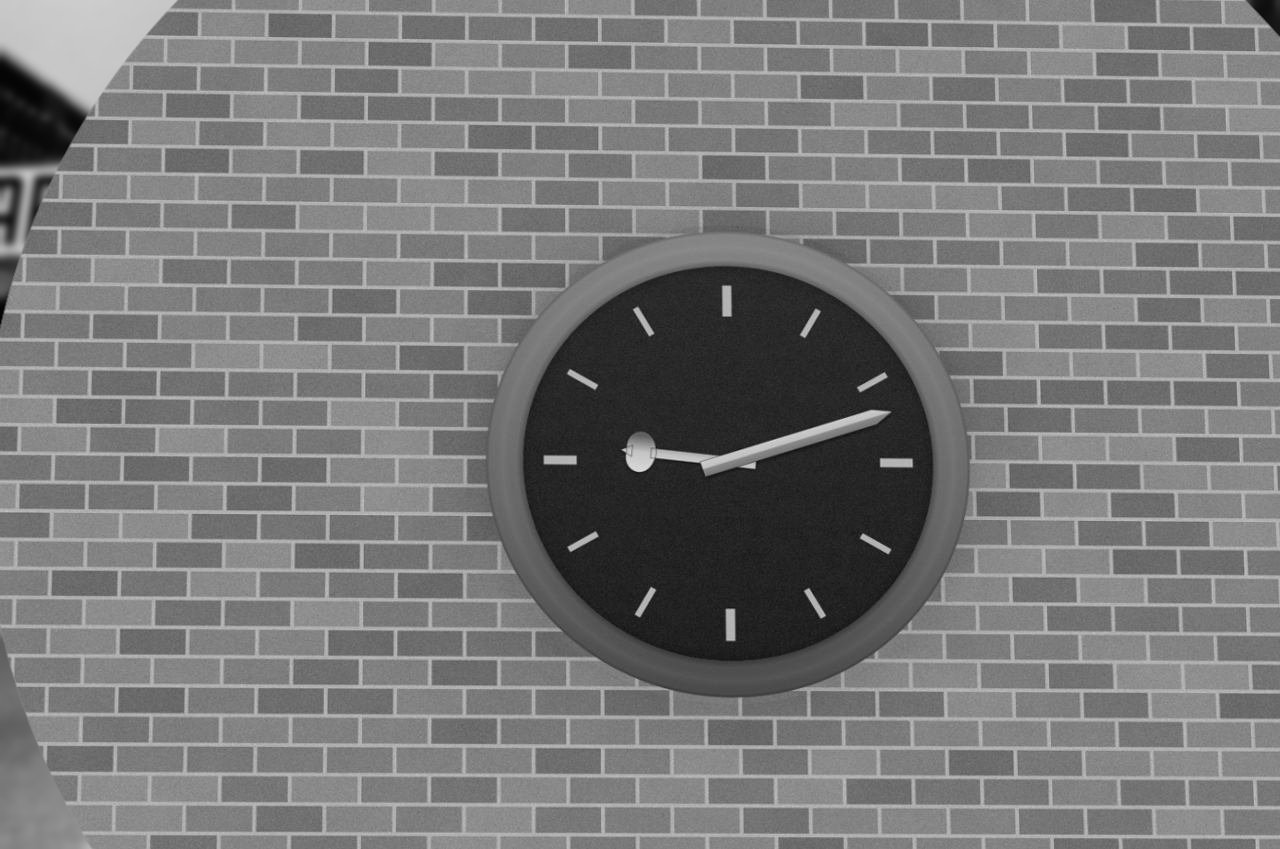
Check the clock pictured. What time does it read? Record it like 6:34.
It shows 9:12
